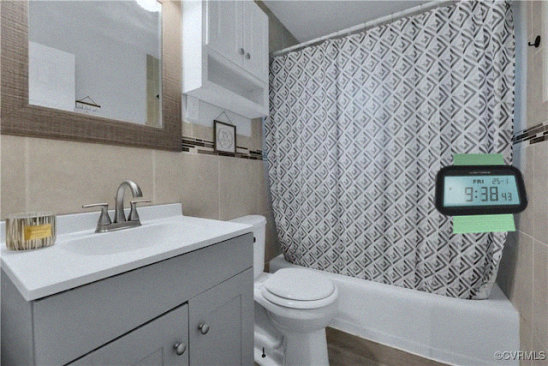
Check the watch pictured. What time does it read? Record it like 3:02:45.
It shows 9:38:43
